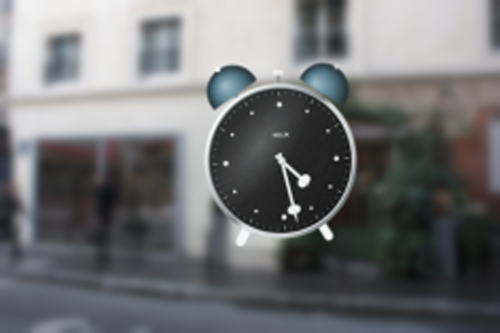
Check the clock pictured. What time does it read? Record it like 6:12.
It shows 4:28
